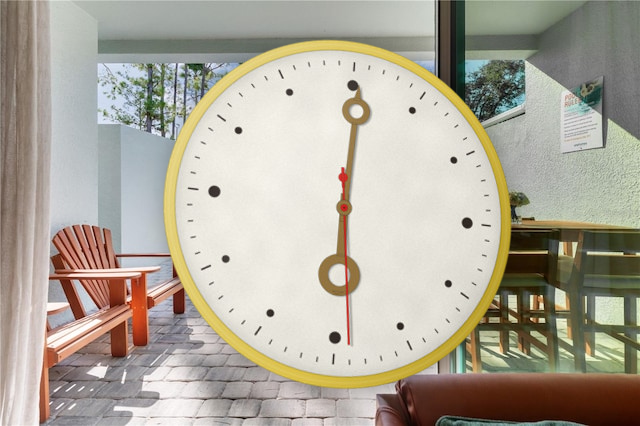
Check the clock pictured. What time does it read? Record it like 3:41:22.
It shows 6:00:29
